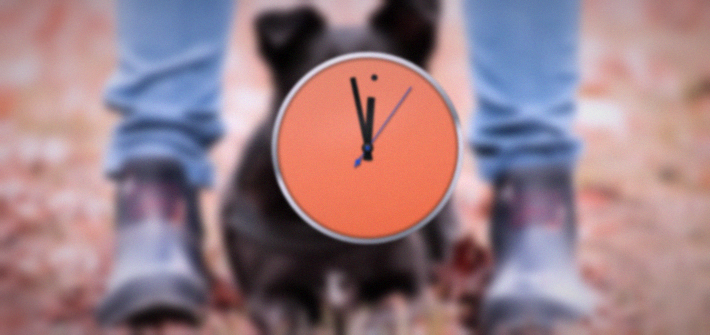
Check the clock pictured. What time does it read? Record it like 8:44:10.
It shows 11:57:05
